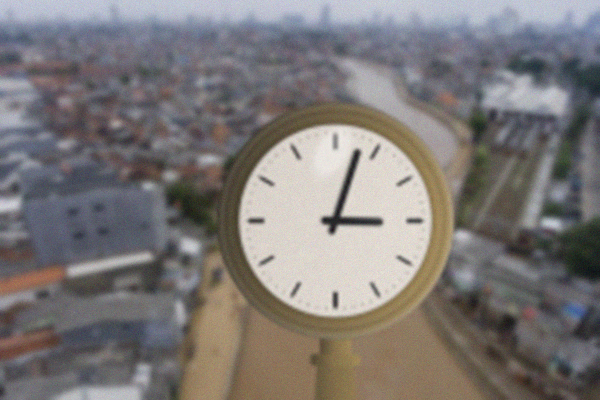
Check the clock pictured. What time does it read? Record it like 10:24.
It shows 3:03
